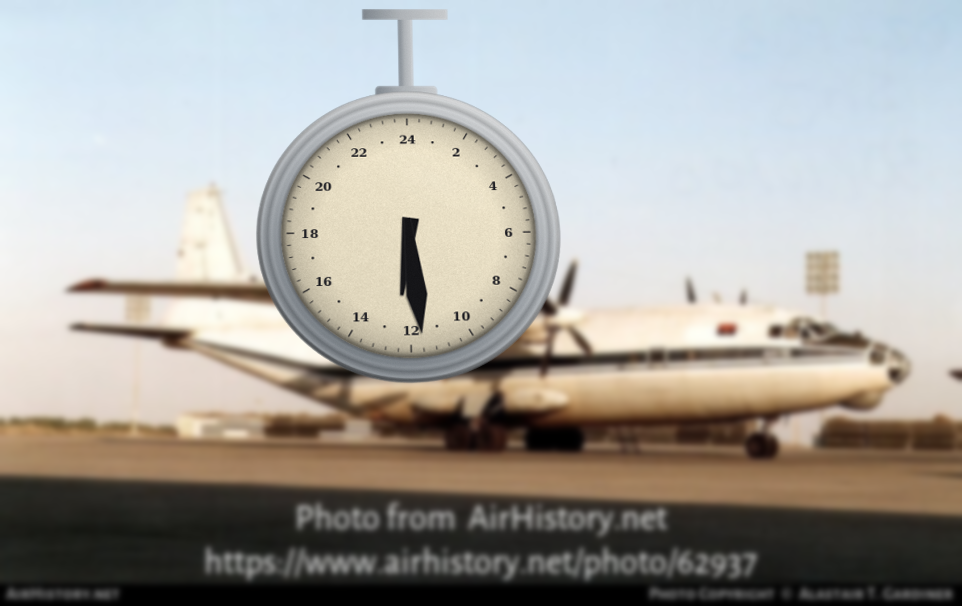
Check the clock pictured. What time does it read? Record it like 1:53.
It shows 12:29
